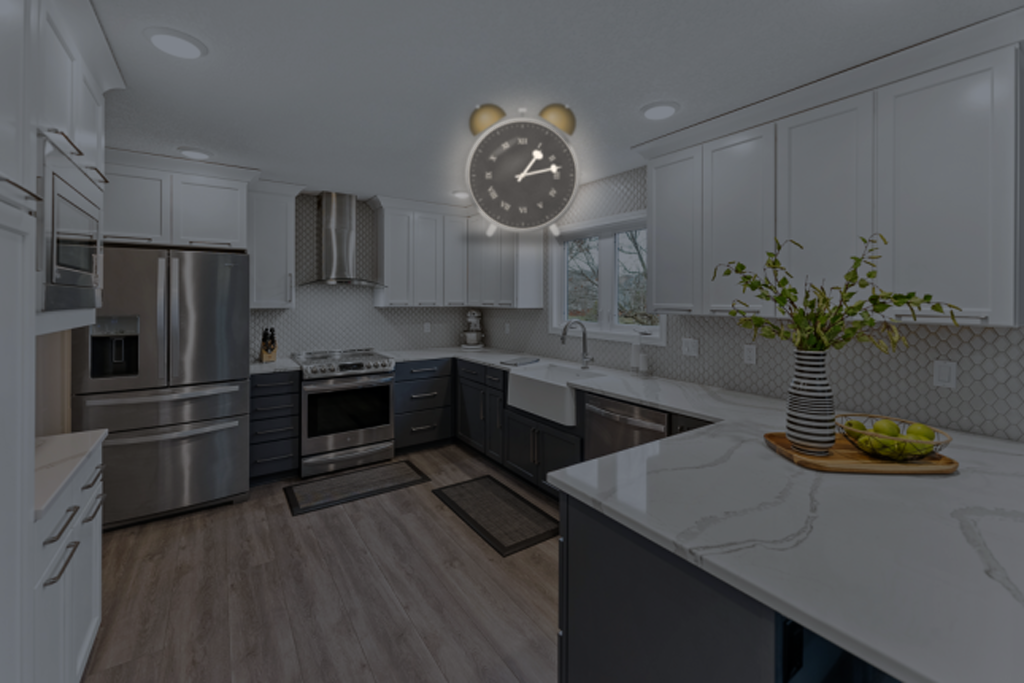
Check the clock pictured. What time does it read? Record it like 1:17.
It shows 1:13
